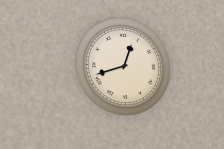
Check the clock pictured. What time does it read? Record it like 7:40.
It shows 12:42
